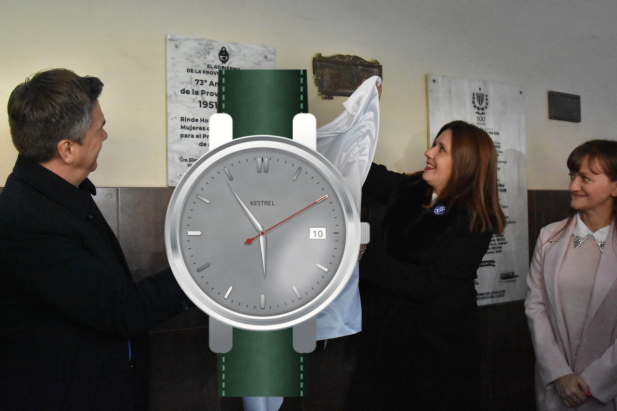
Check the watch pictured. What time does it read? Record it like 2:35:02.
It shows 5:54:10
